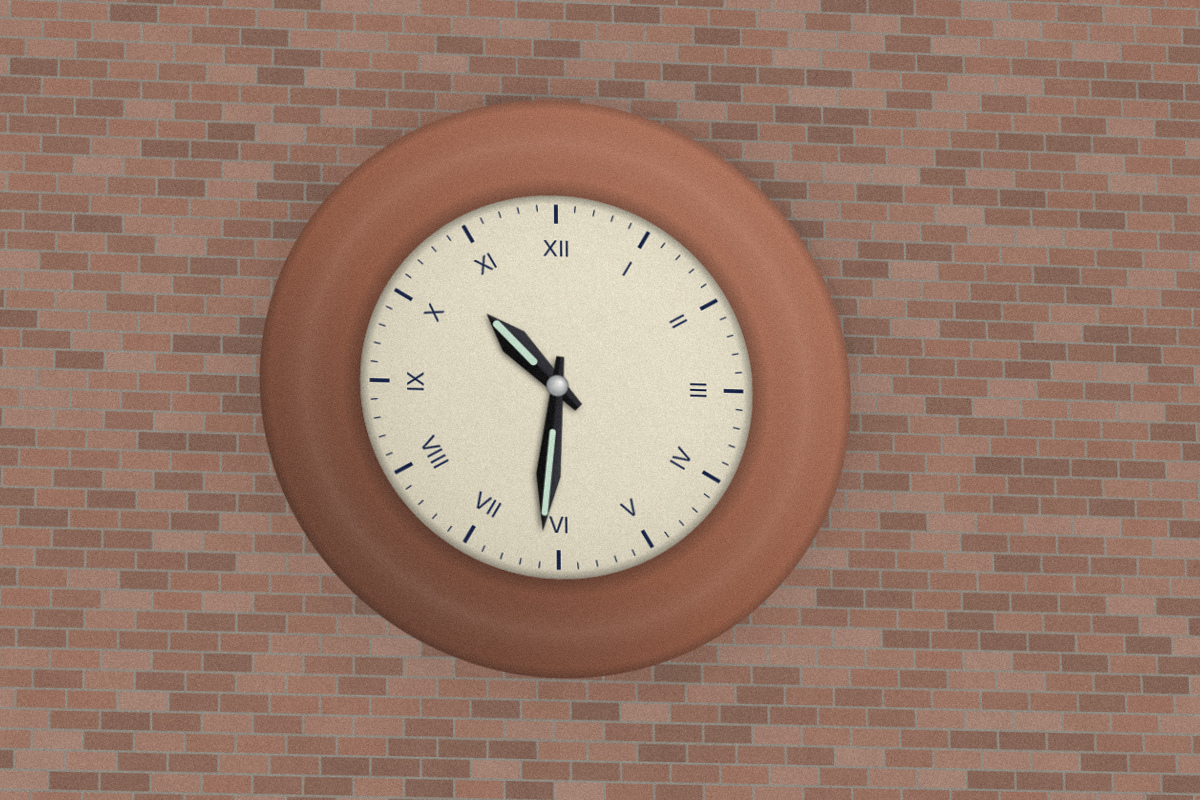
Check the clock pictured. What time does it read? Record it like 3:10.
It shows 10:31
